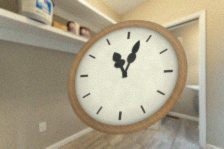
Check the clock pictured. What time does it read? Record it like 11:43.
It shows 11:03
